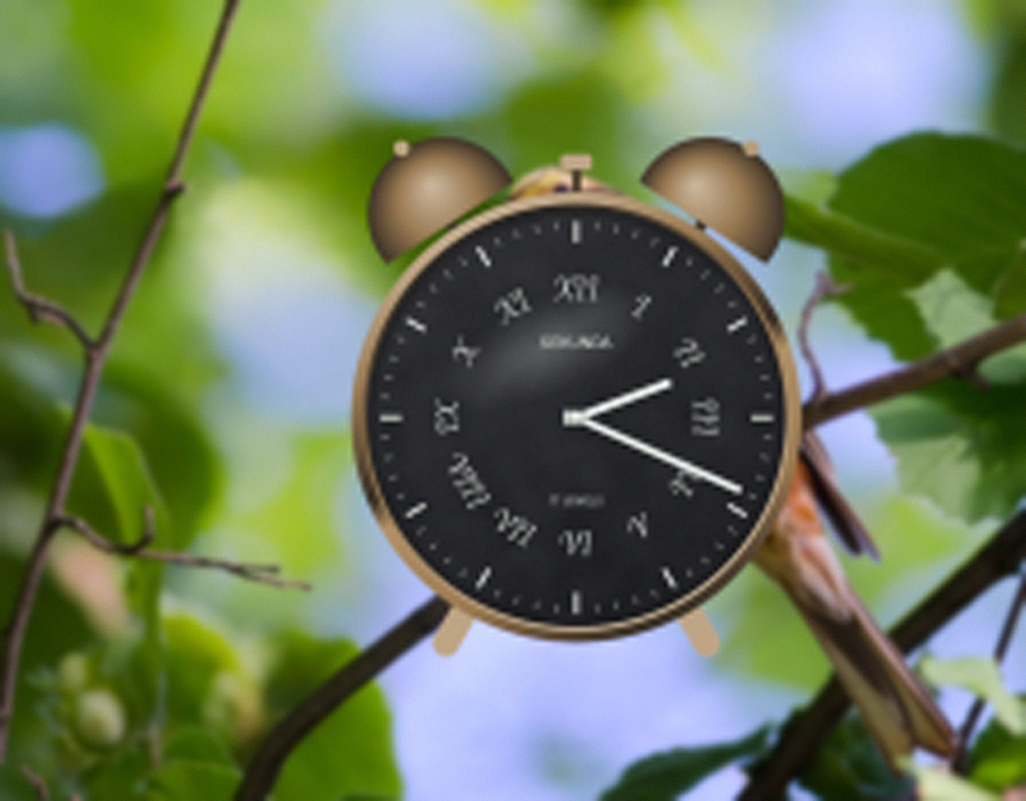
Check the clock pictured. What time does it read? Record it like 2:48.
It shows 2:19
